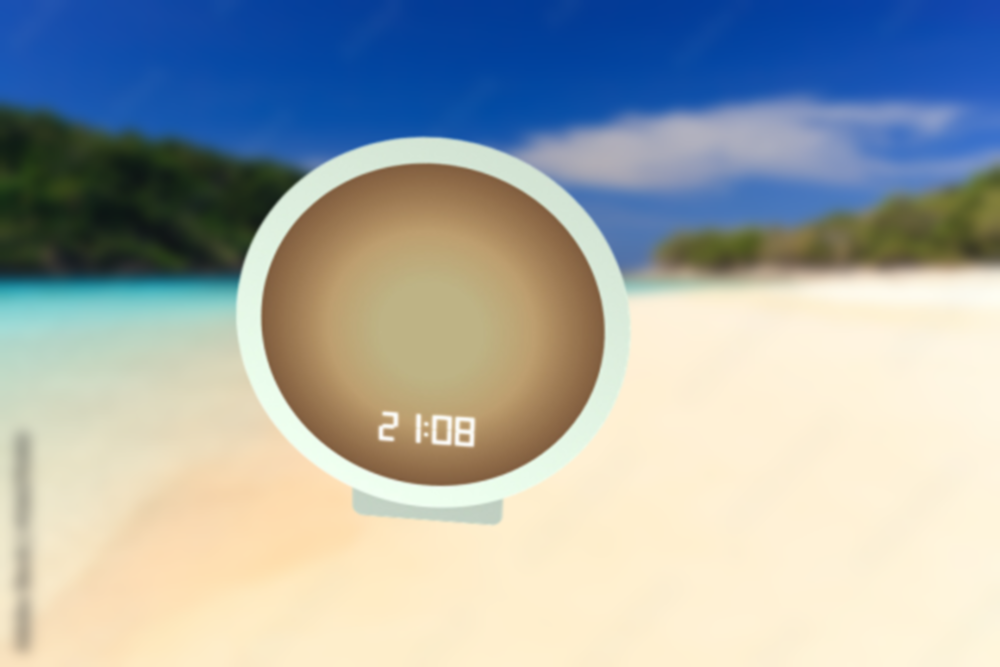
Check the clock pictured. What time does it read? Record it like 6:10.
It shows 21:08
